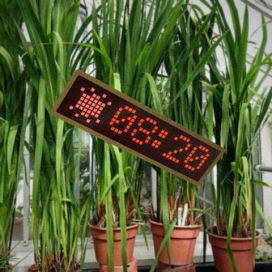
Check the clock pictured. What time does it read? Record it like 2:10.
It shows 8:20
